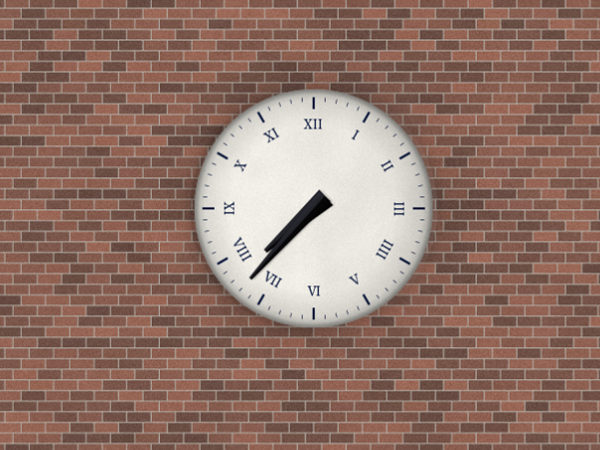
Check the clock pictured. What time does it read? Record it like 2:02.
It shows 7:37
